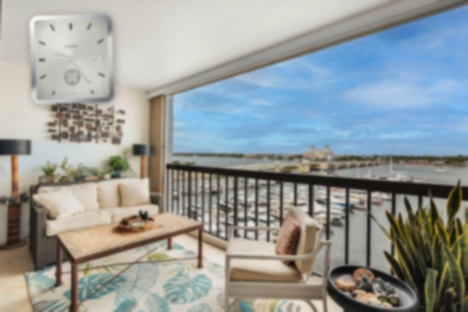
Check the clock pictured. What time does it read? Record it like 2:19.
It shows 9:24
